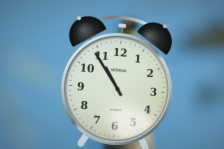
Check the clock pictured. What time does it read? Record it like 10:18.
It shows 10:54
